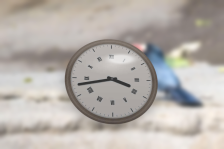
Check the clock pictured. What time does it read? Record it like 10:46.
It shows 3:43
